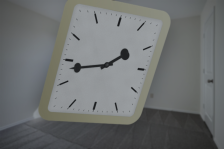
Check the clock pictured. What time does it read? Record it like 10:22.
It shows 1:43
